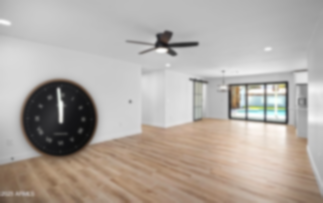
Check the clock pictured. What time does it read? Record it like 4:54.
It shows 11:59
